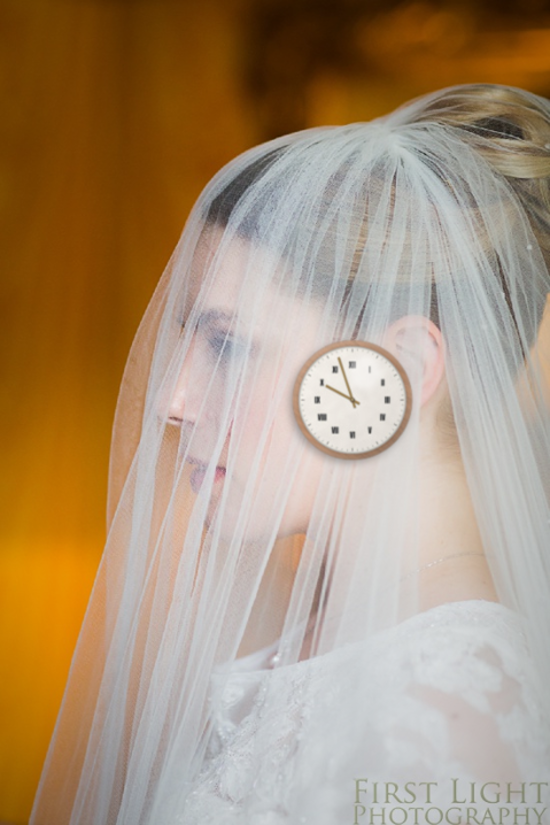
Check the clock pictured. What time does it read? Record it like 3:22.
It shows 9:57
